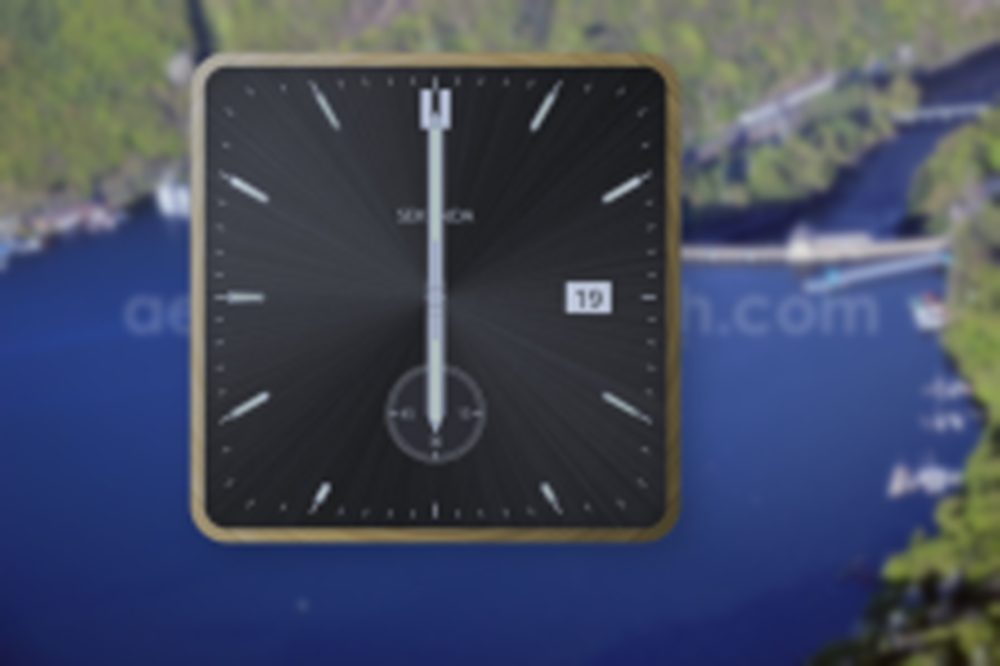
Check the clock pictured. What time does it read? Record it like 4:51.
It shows 6:00
